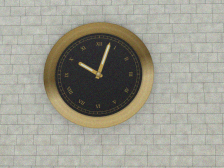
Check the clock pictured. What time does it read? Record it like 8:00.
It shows 10:03
